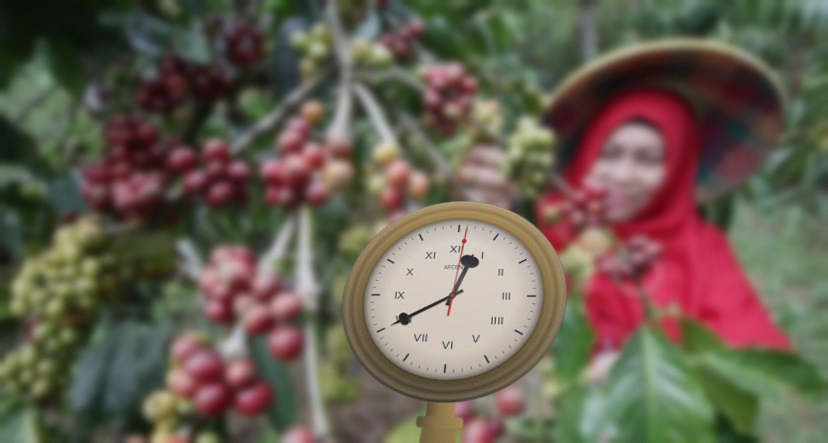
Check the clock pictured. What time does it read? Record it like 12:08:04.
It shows 12:40:01
